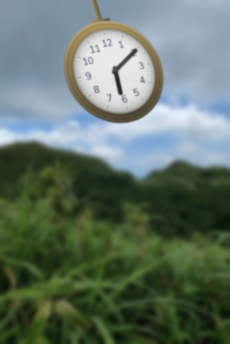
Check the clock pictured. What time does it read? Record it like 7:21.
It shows 6:10
